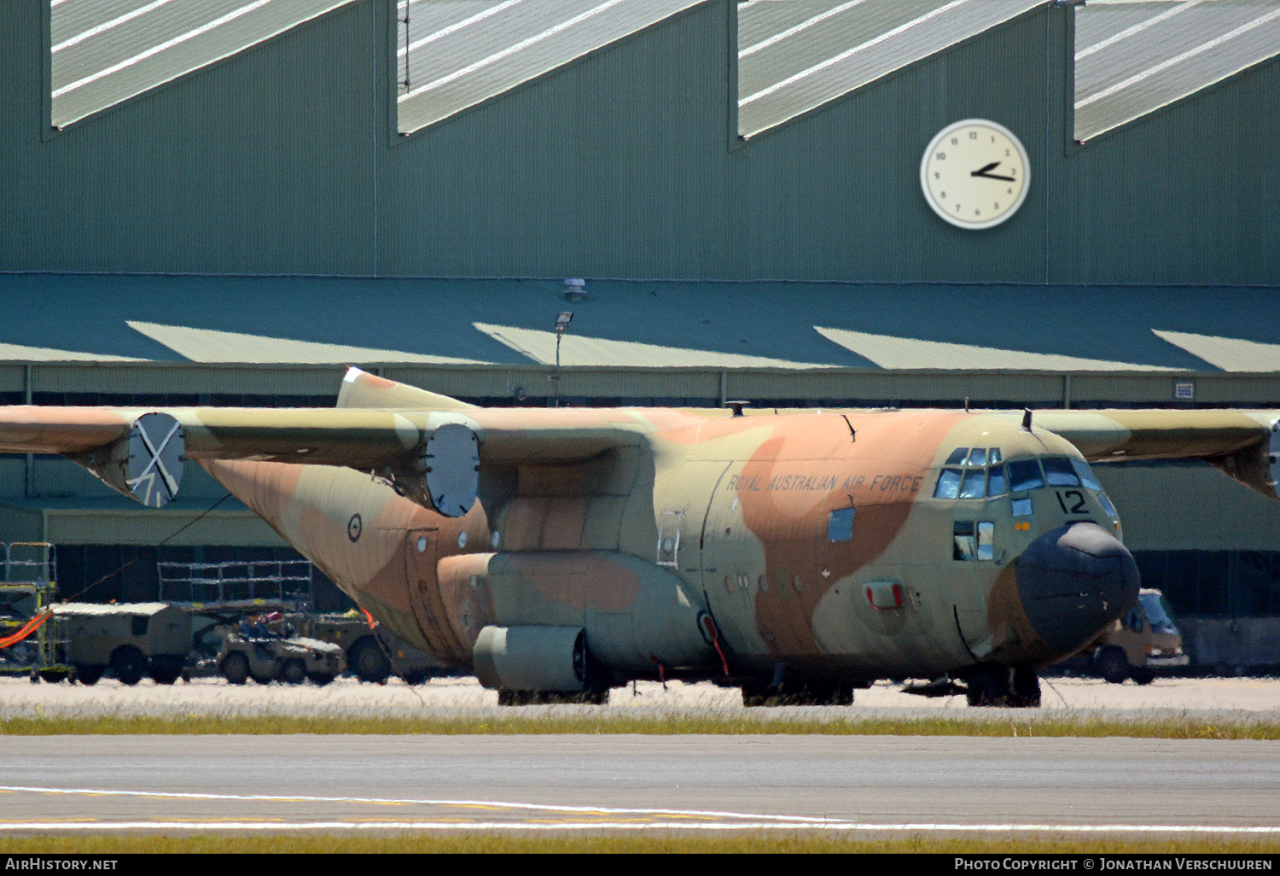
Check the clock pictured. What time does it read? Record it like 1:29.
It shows 2:17
